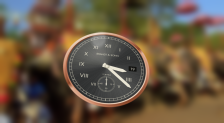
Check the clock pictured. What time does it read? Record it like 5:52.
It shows 3:22
